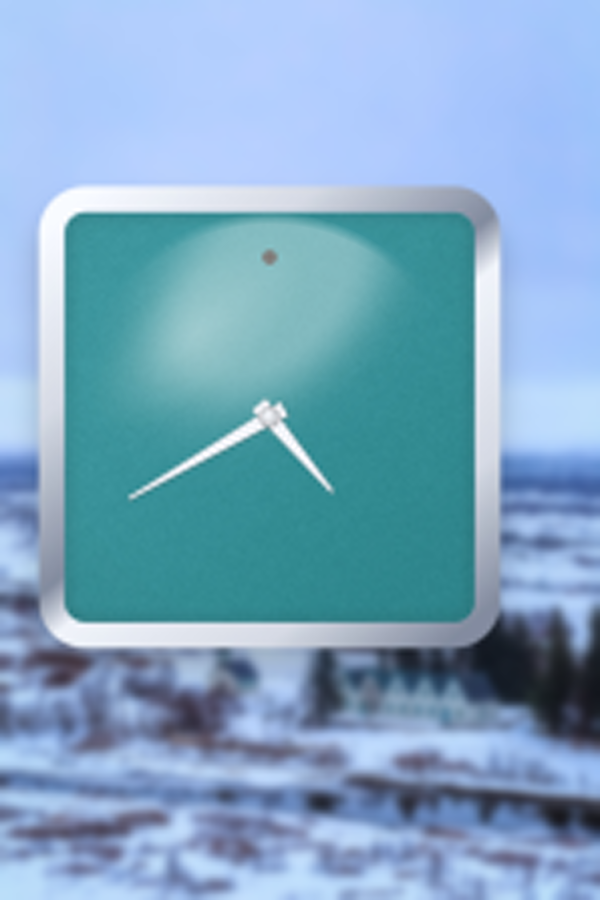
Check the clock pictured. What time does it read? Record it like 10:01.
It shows 4:40
